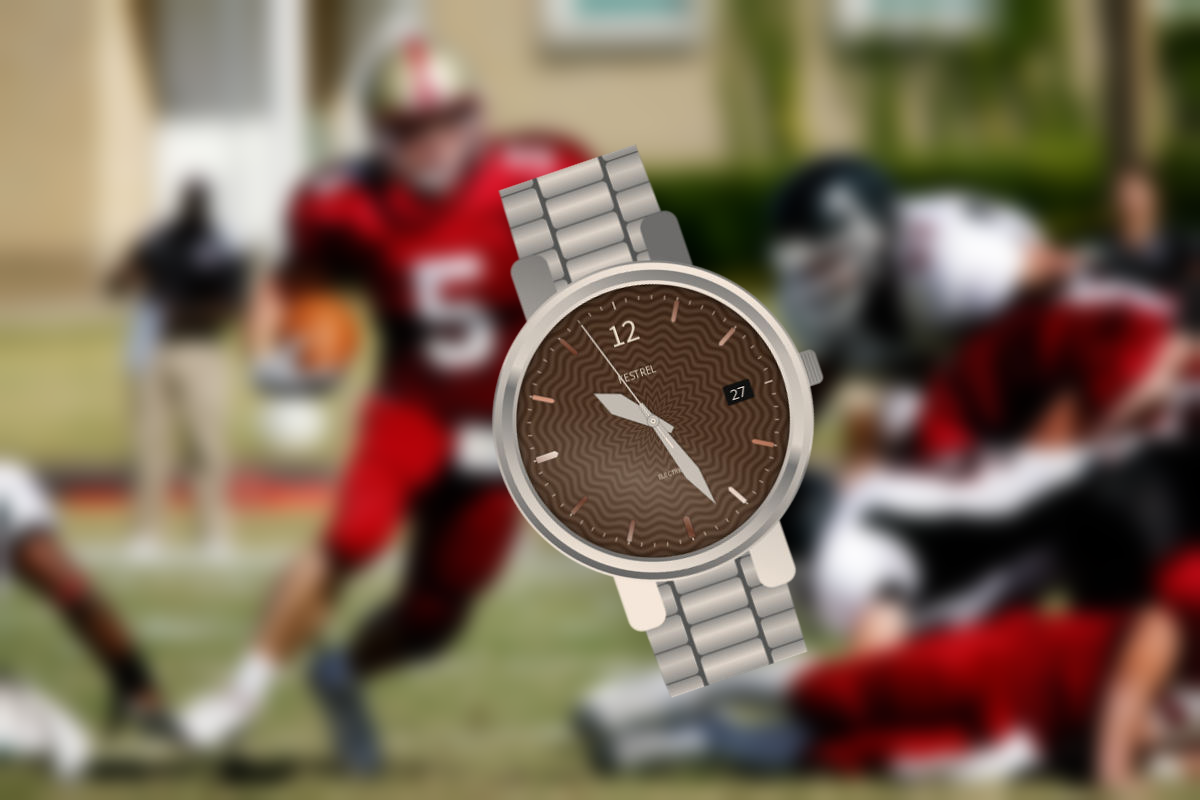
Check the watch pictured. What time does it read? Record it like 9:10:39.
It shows 10:26:57
